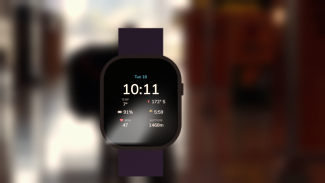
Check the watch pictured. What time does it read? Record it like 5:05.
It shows 10:11
